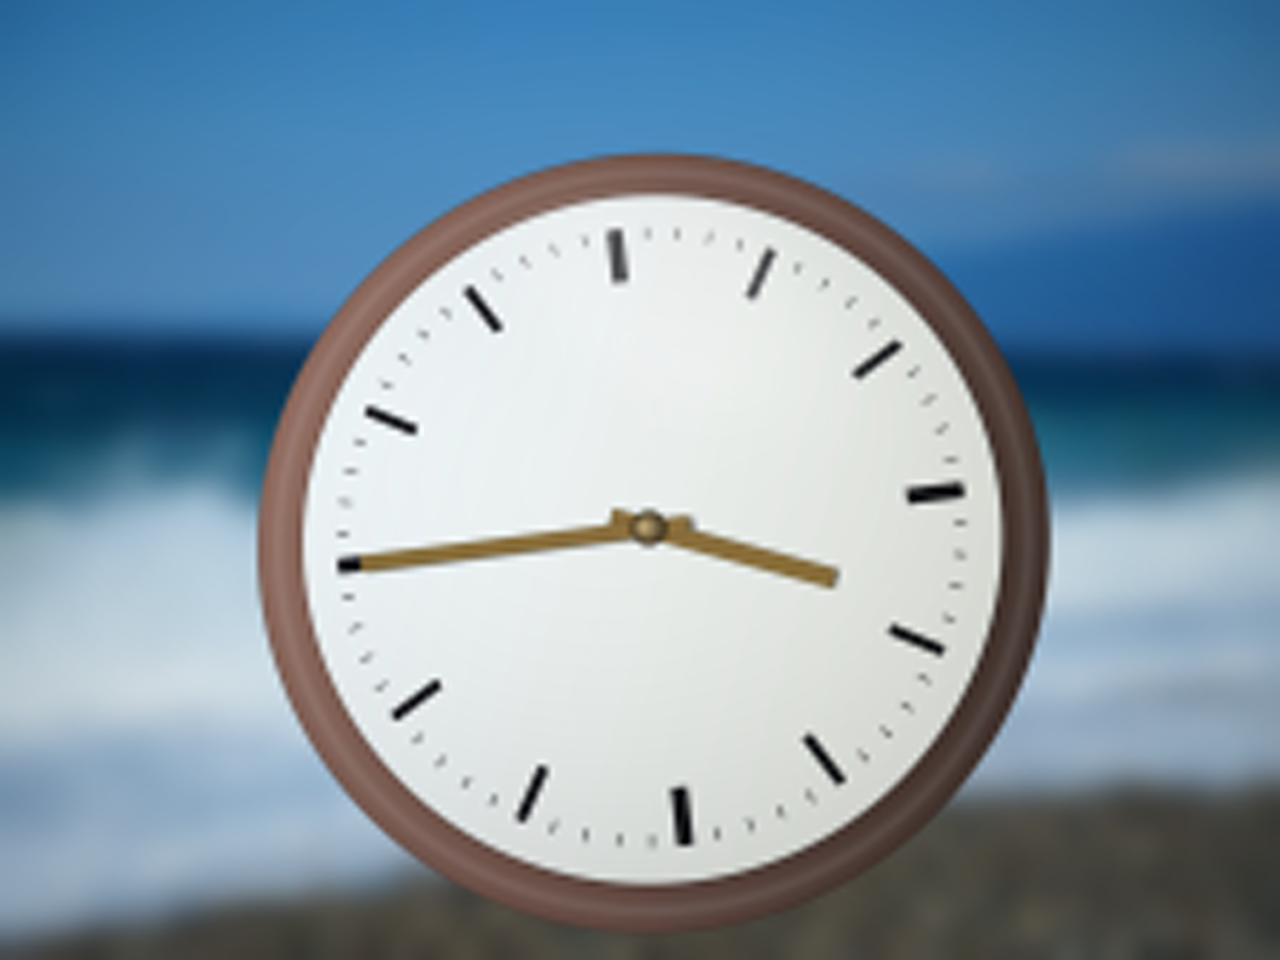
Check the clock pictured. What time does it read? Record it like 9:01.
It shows 3:45
